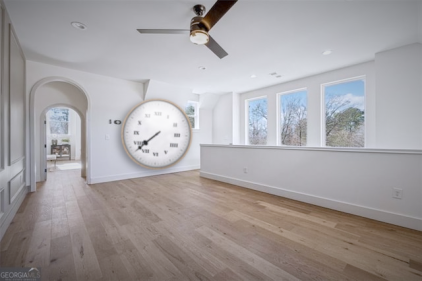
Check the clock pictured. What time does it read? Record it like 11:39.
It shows 7:38
